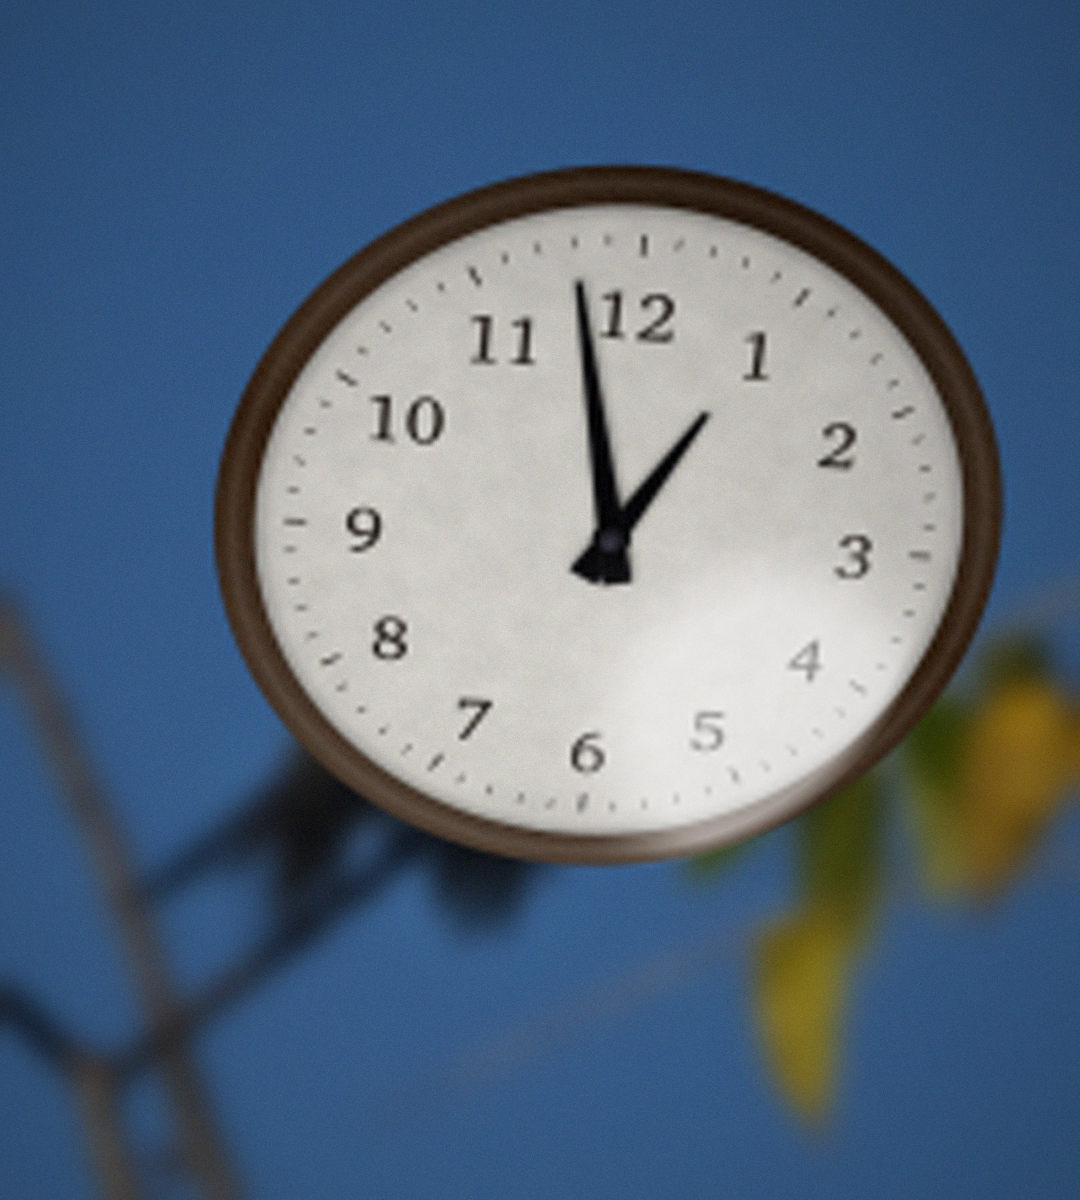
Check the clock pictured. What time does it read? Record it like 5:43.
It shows 12:58
